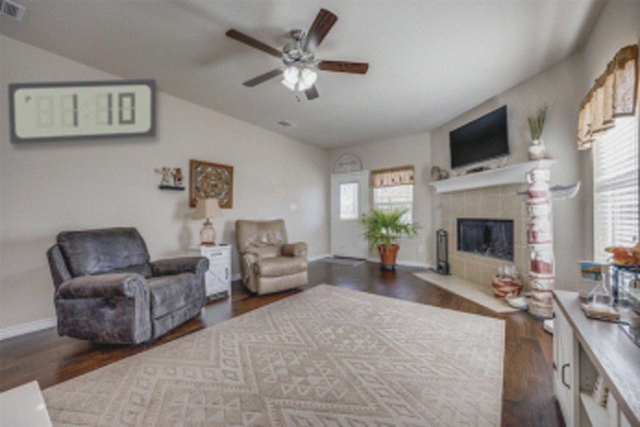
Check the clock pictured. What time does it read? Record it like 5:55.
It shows 1:10
